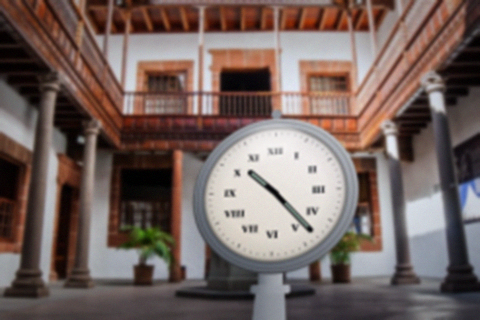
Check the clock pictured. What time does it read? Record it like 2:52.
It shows 10:23
